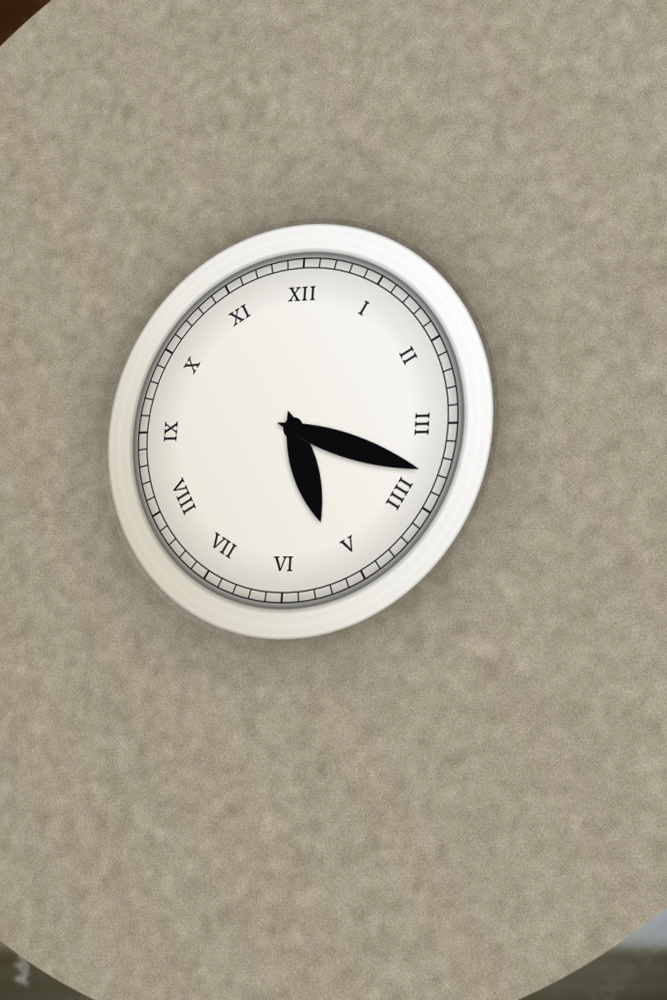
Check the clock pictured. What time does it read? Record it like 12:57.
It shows 5:18
